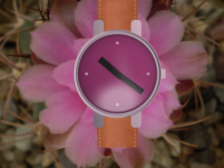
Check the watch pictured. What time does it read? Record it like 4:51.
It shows 10:21
